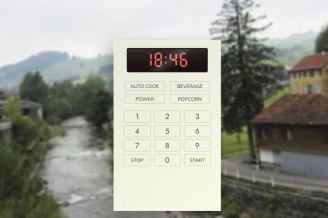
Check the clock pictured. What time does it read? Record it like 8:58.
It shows 18:46
